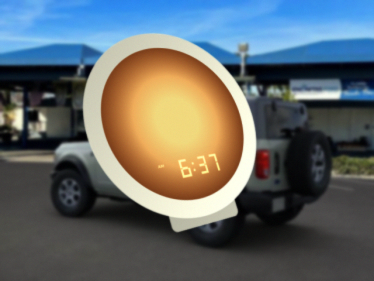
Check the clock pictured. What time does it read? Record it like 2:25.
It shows 6:37
